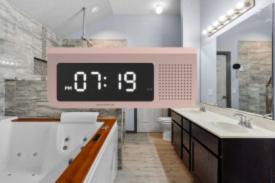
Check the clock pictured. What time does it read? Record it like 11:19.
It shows 7:19
